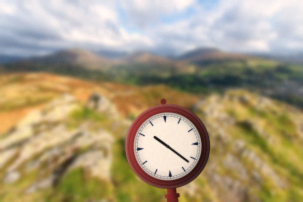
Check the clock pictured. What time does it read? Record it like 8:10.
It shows 10:22
